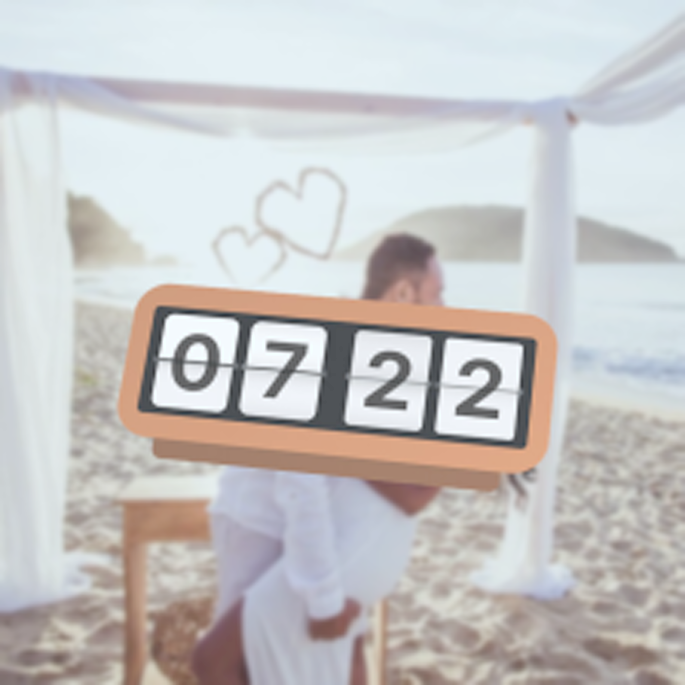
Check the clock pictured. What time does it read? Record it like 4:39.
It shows 7:22
